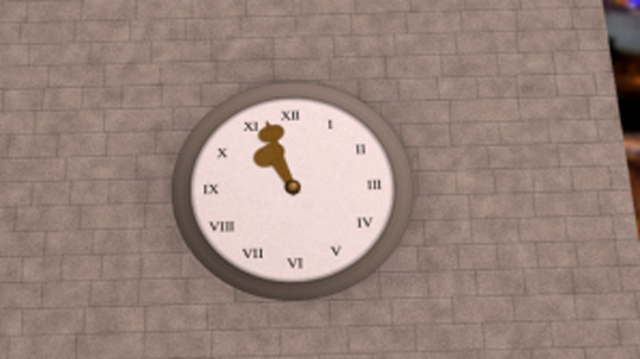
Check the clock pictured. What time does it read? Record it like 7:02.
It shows 10:57
